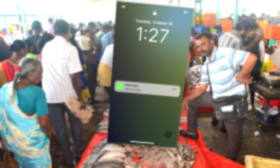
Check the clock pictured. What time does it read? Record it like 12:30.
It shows 1:27
